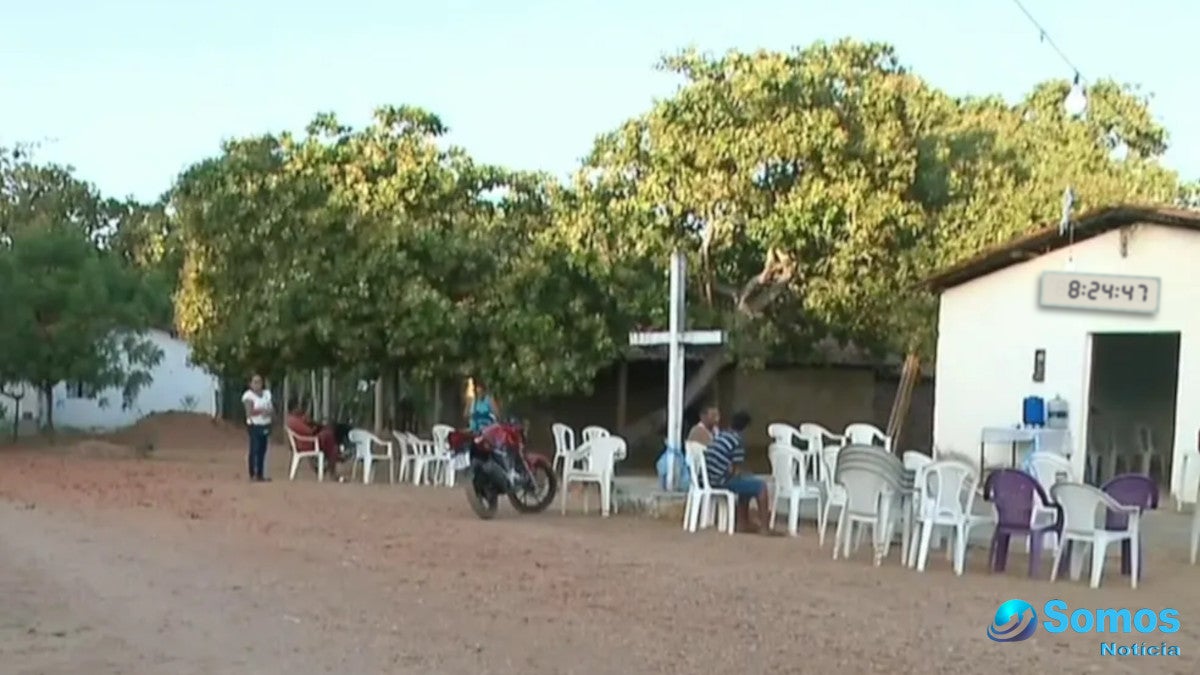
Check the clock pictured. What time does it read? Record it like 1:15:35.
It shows 8:24:47
